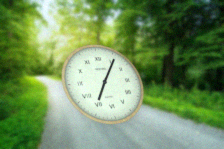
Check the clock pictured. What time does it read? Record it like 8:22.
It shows 7:06
